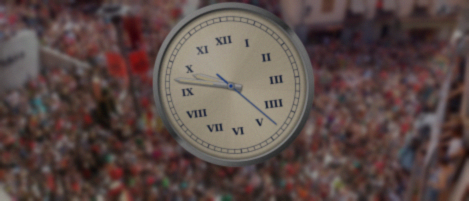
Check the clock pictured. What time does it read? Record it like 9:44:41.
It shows 9:47:23
